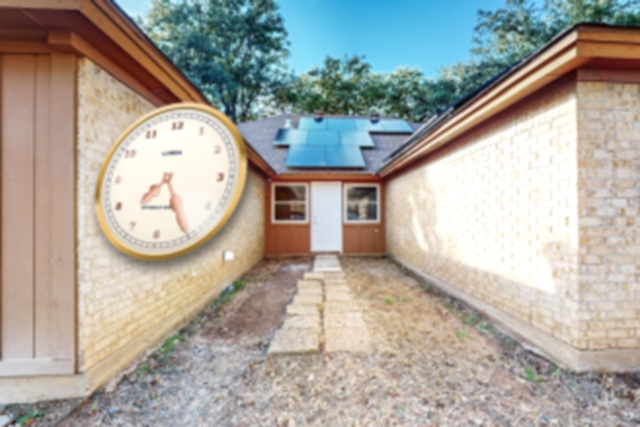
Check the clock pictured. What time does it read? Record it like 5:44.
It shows 7:25
